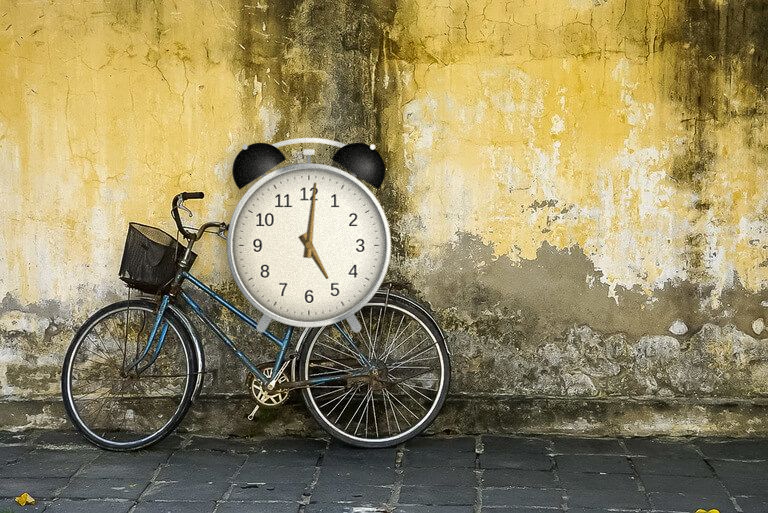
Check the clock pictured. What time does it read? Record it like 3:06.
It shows 5:01
